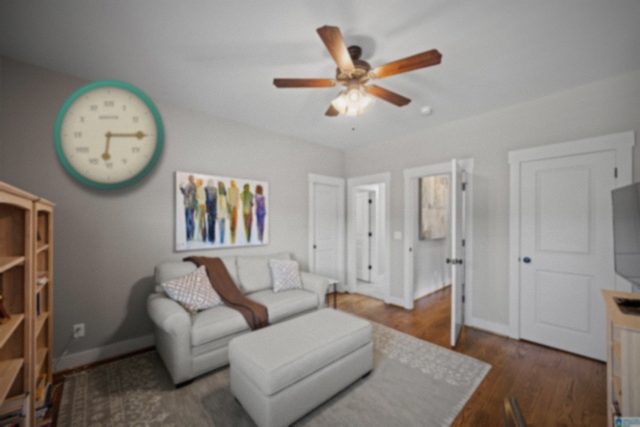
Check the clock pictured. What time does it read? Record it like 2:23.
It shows 6:15
